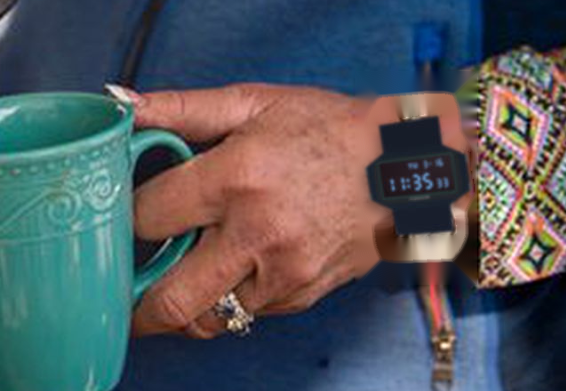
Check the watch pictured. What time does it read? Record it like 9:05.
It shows 11:35
